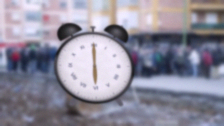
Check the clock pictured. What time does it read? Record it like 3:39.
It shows 6:00
